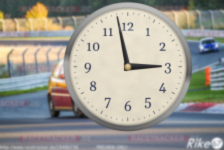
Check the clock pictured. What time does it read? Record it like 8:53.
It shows 2:58
